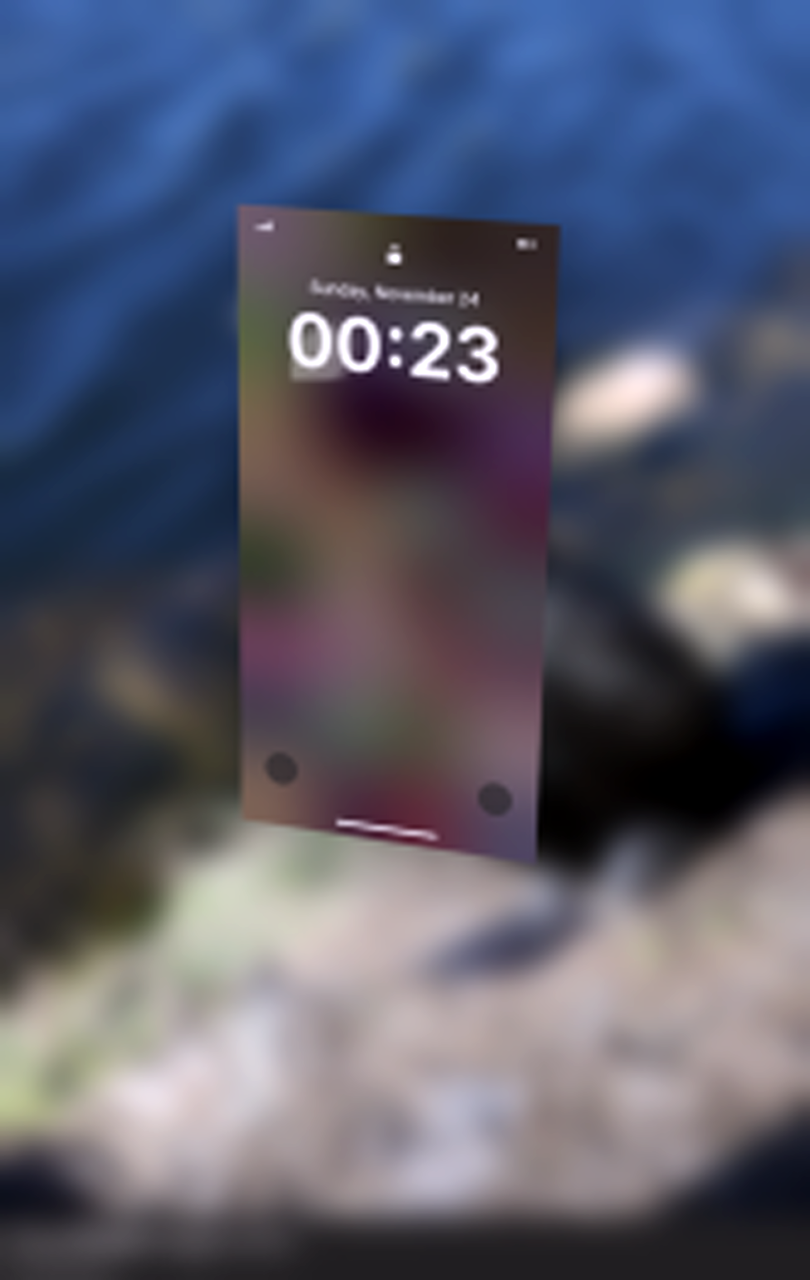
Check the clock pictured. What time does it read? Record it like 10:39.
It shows 0:23
